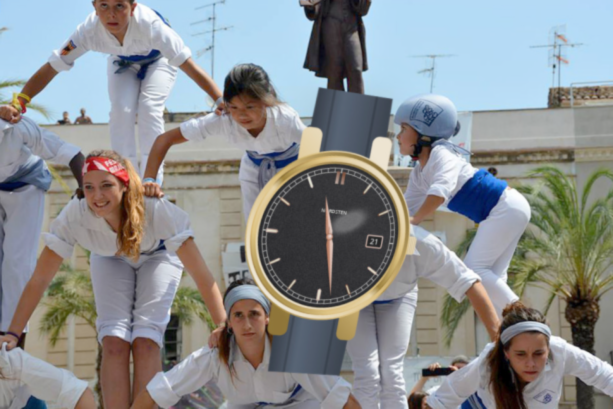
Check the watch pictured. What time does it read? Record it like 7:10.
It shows 11:28
